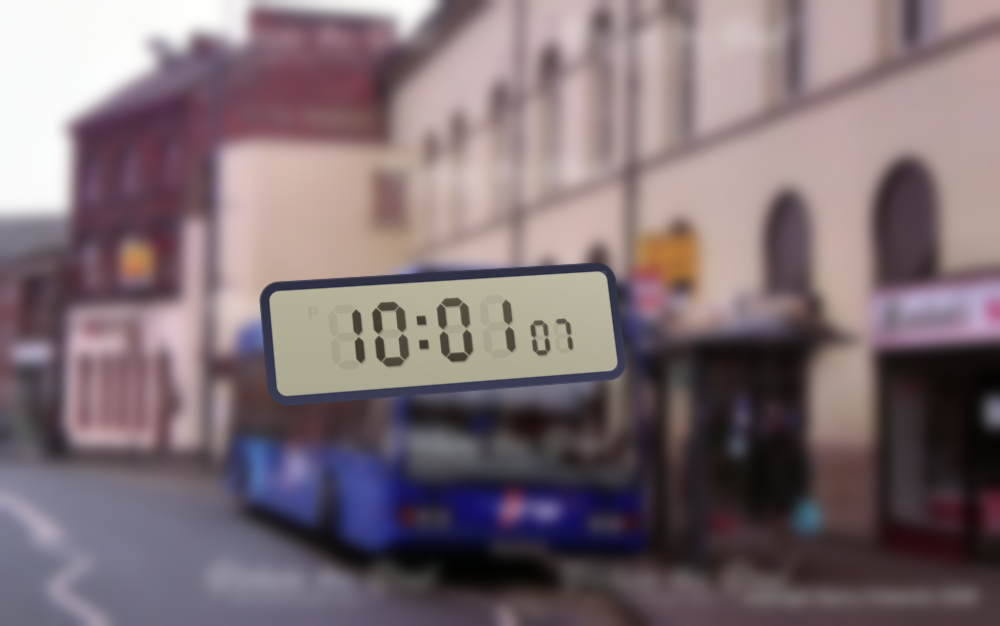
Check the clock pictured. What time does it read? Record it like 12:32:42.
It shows 10:01:07
